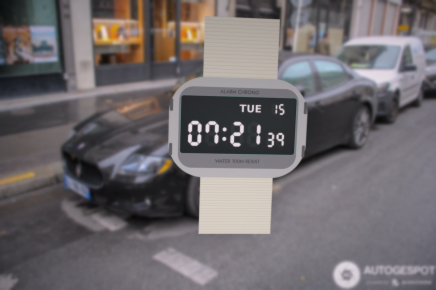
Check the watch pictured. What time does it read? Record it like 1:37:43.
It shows 7:21:39
